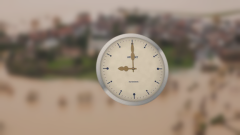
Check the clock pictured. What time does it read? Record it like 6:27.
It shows 9:00
